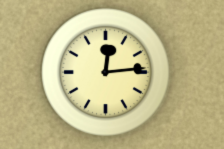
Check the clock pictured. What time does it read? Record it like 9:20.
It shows 12:14
